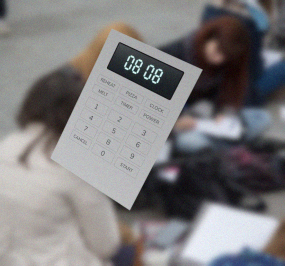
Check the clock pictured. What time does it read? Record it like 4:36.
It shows 8:08
